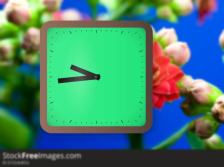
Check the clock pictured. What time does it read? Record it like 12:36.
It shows 9:44
